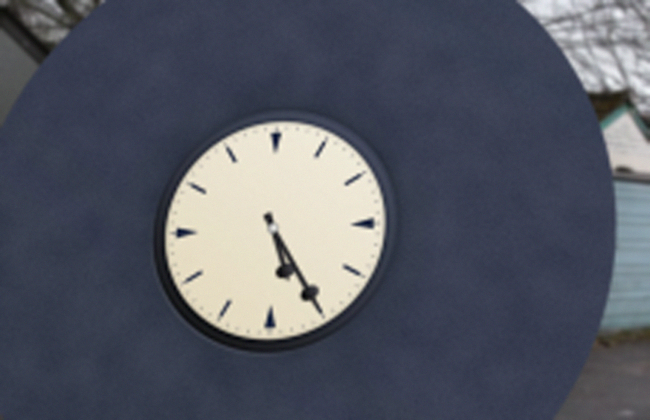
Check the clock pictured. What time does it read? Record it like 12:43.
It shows 5:25
